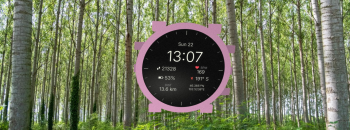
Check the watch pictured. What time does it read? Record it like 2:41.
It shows 13:07
